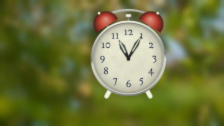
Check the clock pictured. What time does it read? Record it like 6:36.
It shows 11:05
